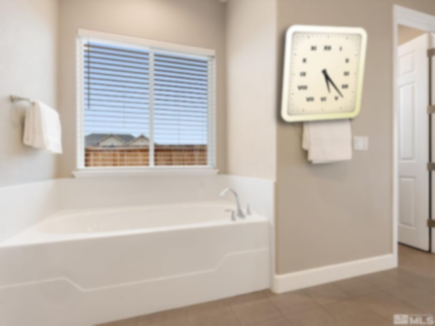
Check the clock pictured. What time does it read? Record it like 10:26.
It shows 5:23
